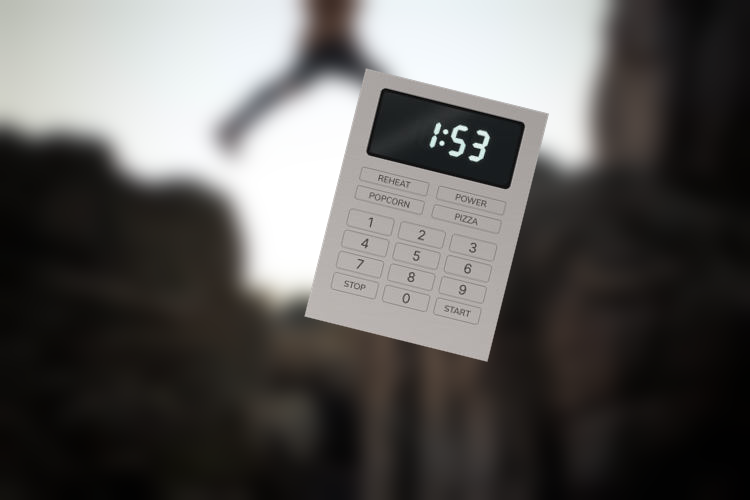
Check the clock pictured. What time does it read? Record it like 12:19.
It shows 1:53
